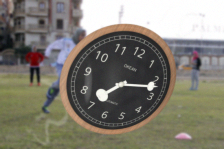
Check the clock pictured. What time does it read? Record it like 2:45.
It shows 7:12
